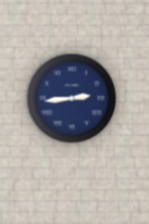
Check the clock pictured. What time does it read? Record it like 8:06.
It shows 2:44
